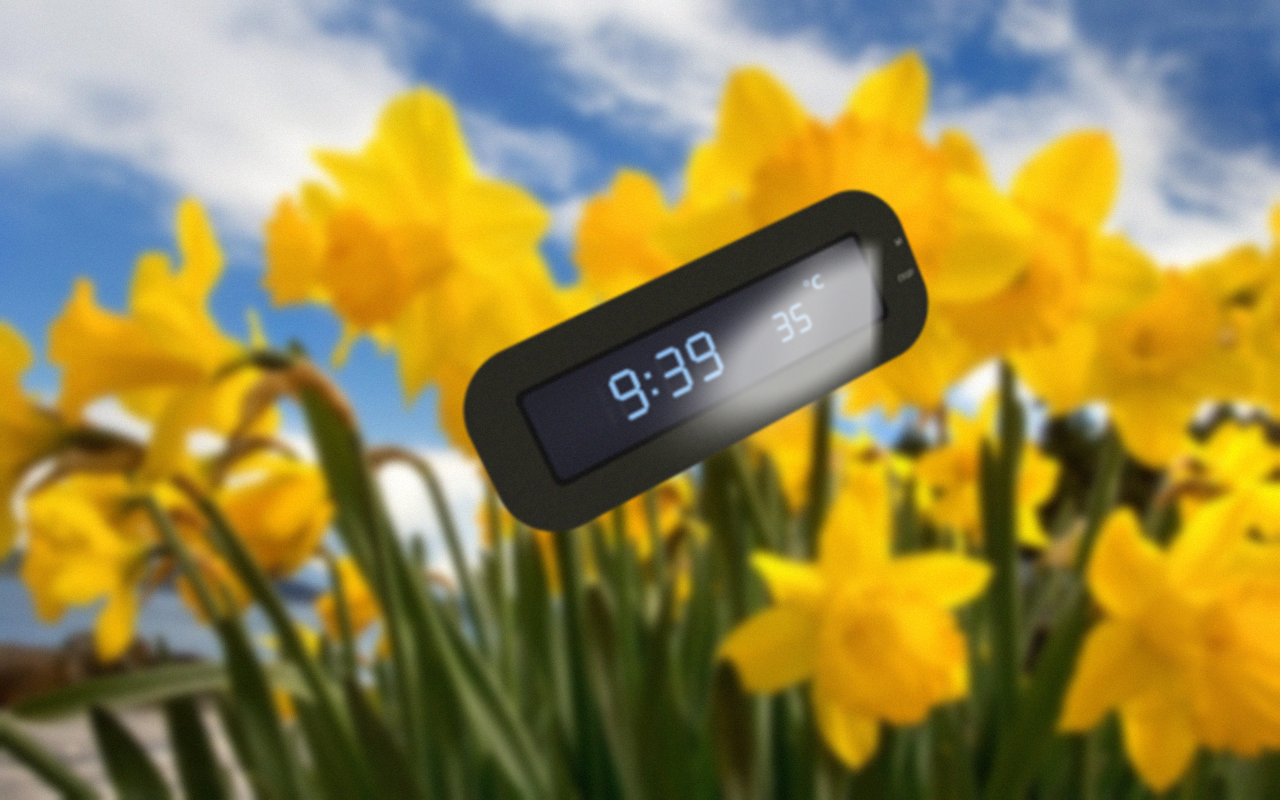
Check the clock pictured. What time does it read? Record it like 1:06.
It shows 9:39
